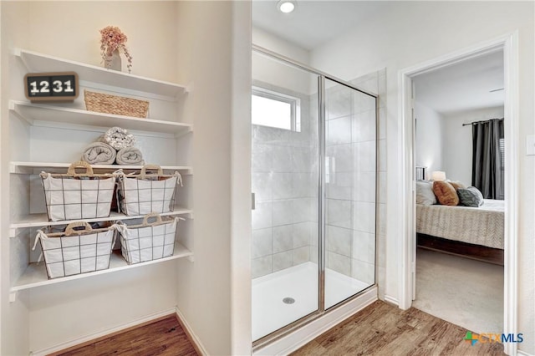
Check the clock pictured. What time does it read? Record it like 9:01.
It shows 12:31
